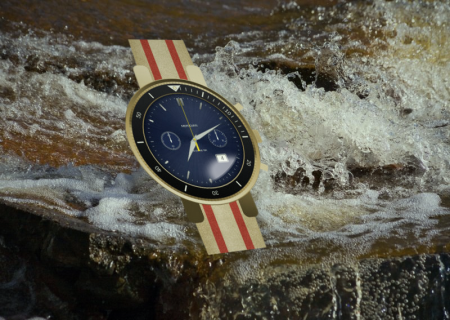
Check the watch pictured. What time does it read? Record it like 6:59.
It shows 7:11
